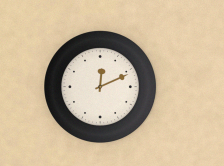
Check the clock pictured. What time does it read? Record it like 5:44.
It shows 12:11
